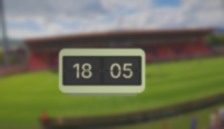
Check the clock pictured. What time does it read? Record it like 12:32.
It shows 18:05
